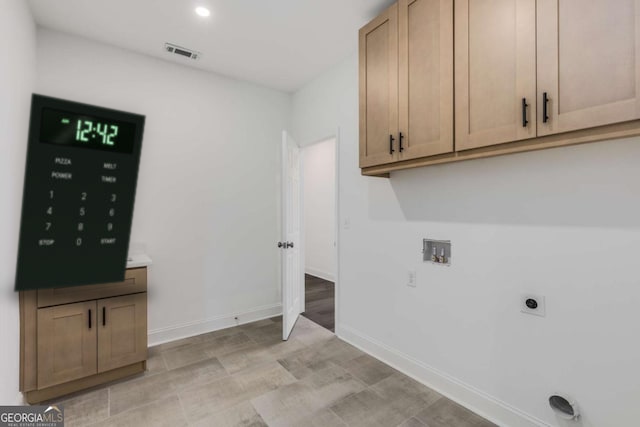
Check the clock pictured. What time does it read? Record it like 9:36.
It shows 12:42
